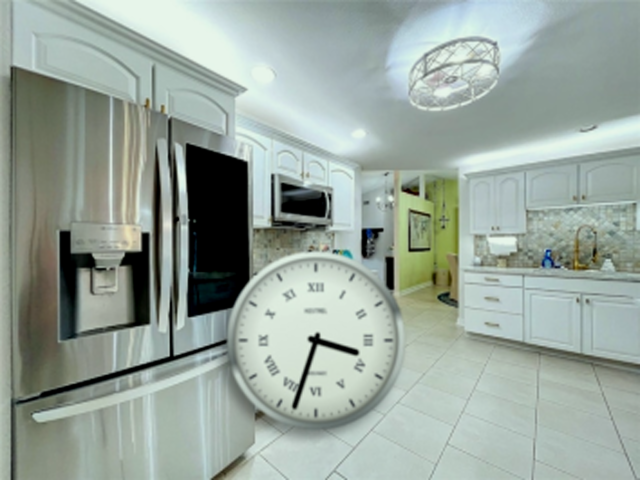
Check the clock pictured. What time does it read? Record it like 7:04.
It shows 3:33
